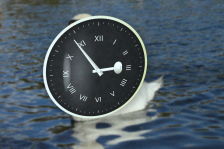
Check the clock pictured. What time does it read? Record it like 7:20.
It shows 2:54
